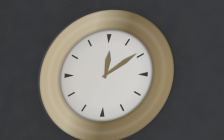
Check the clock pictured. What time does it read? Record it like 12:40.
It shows 12:09
